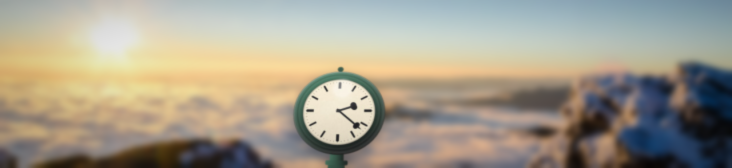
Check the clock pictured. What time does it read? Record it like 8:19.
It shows 2:22
